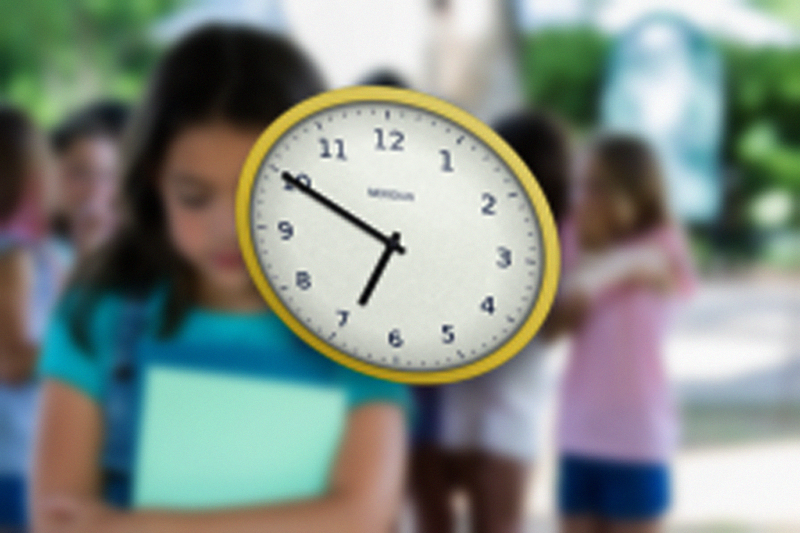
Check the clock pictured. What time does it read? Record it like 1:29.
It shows 6:50
